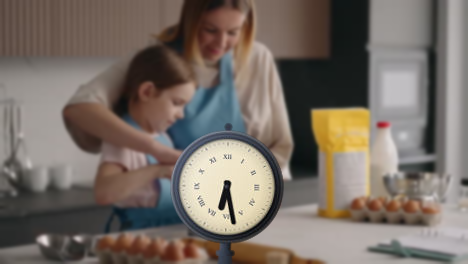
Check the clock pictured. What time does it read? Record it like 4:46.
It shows 6:28
